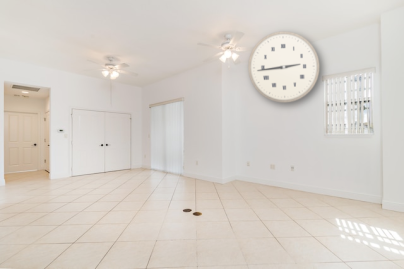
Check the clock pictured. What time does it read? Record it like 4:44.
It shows 2:44
